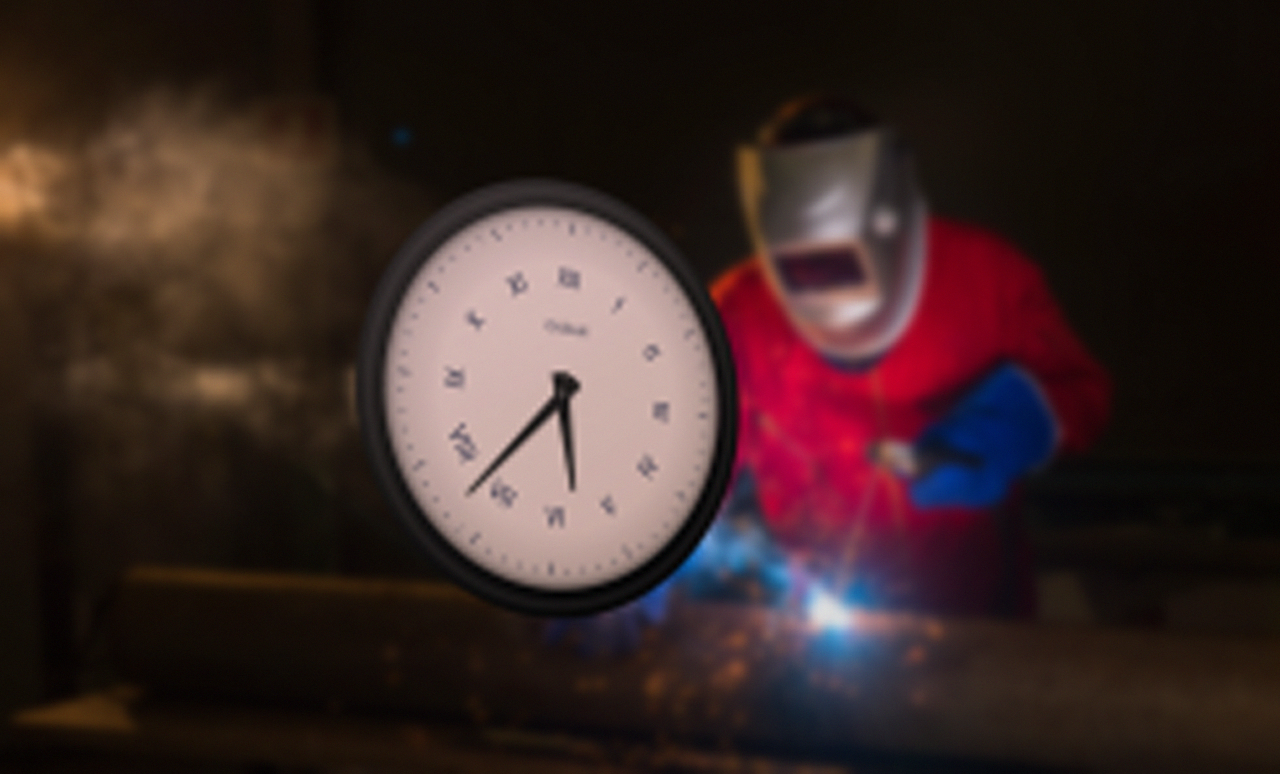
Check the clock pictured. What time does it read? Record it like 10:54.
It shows 5:37
